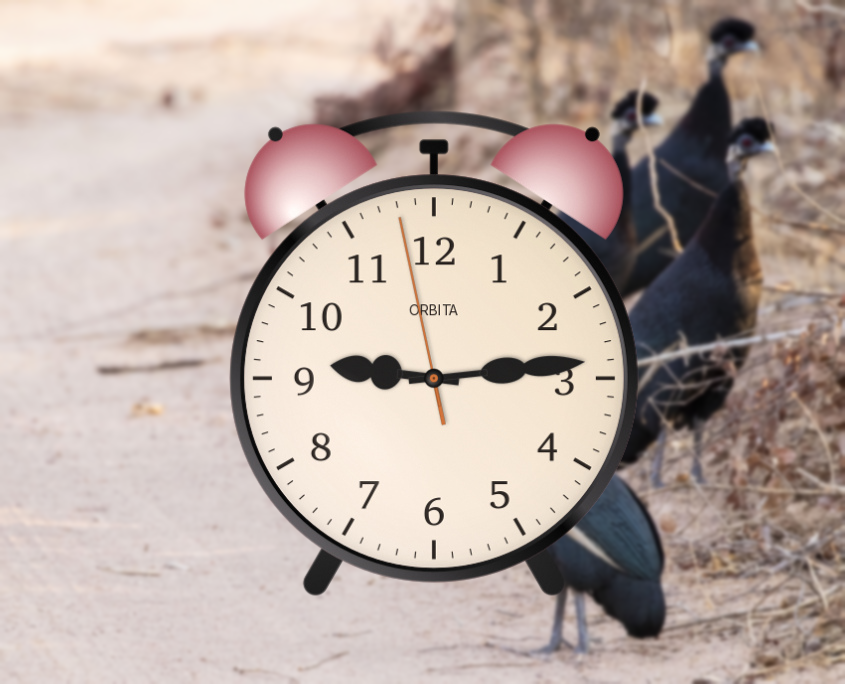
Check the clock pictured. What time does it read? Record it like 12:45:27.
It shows 9:13:58
